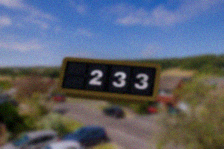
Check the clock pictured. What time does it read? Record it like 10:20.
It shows 2:33
